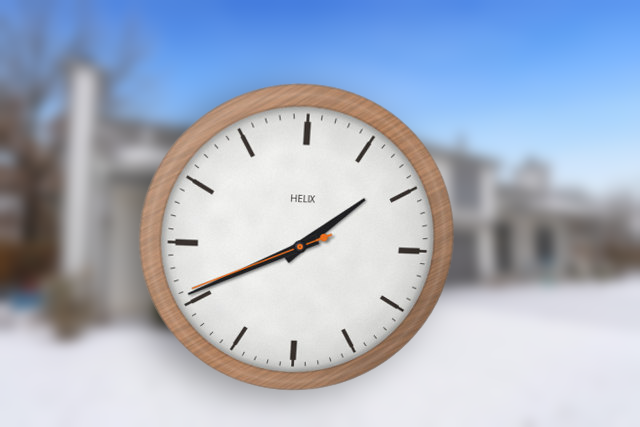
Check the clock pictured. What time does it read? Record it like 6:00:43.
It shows 1:40:41
